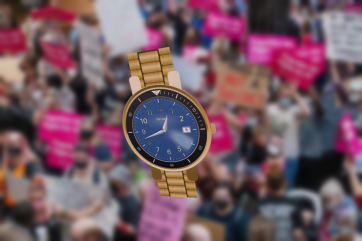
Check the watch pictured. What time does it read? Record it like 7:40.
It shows 12:42
